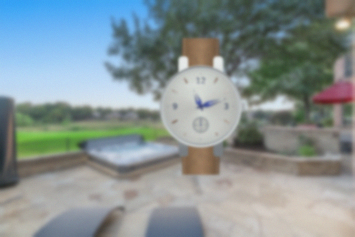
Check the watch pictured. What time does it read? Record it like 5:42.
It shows 11:12
